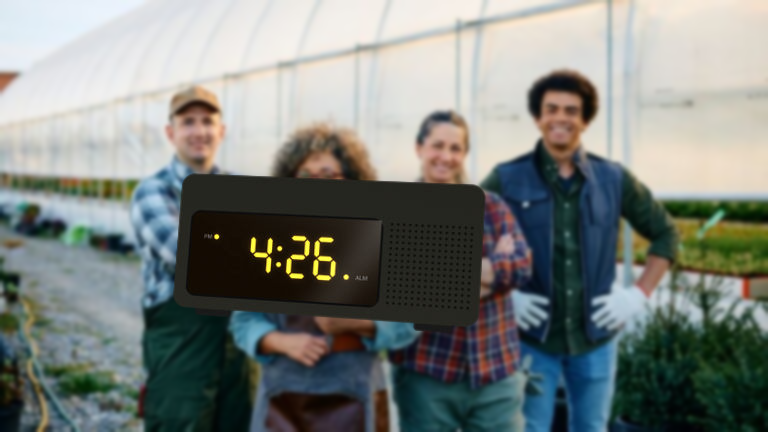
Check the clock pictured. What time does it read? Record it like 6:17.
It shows 4:26
